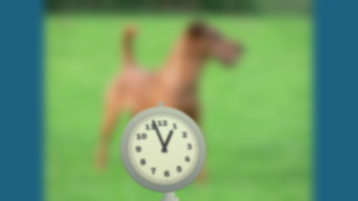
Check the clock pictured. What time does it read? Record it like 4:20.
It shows 12:57
